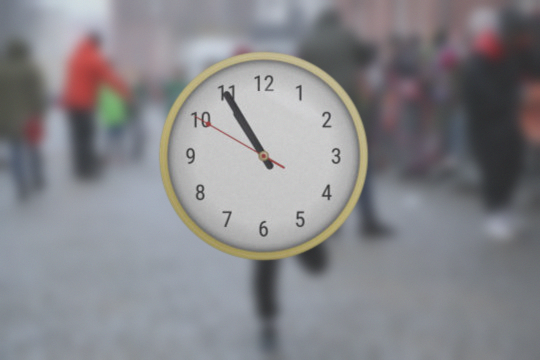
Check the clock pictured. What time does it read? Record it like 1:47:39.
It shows 10:54:50
